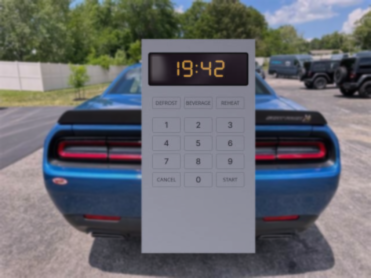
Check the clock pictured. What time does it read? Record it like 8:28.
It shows 19:42
